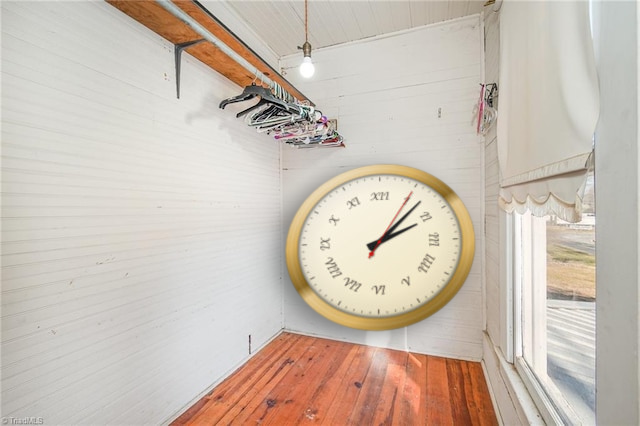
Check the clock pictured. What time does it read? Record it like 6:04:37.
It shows 2:07:05
